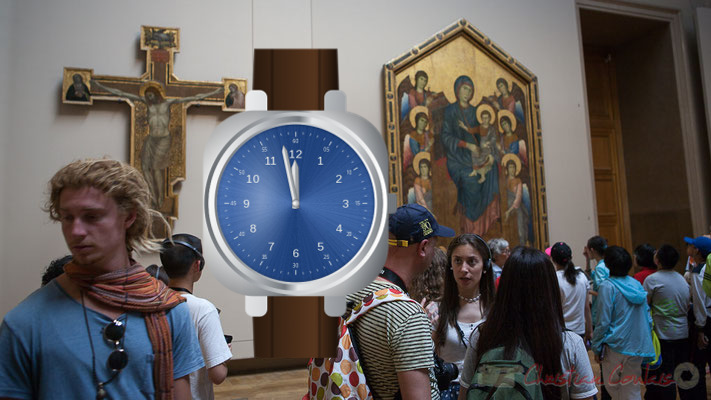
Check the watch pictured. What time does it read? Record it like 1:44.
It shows 11:58
